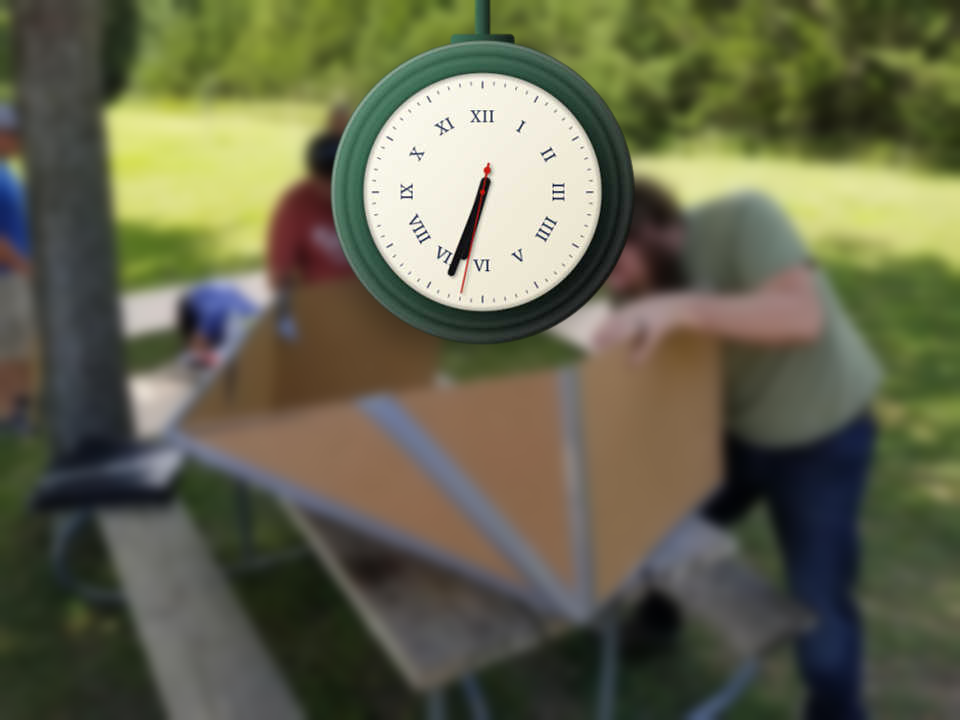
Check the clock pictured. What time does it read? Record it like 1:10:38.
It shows 6:33:32
